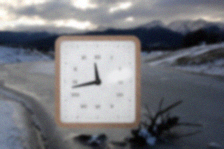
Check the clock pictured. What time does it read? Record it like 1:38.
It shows 11:43
